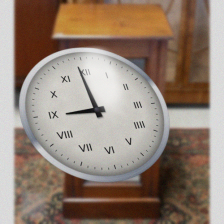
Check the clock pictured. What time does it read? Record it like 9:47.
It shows 8:59
